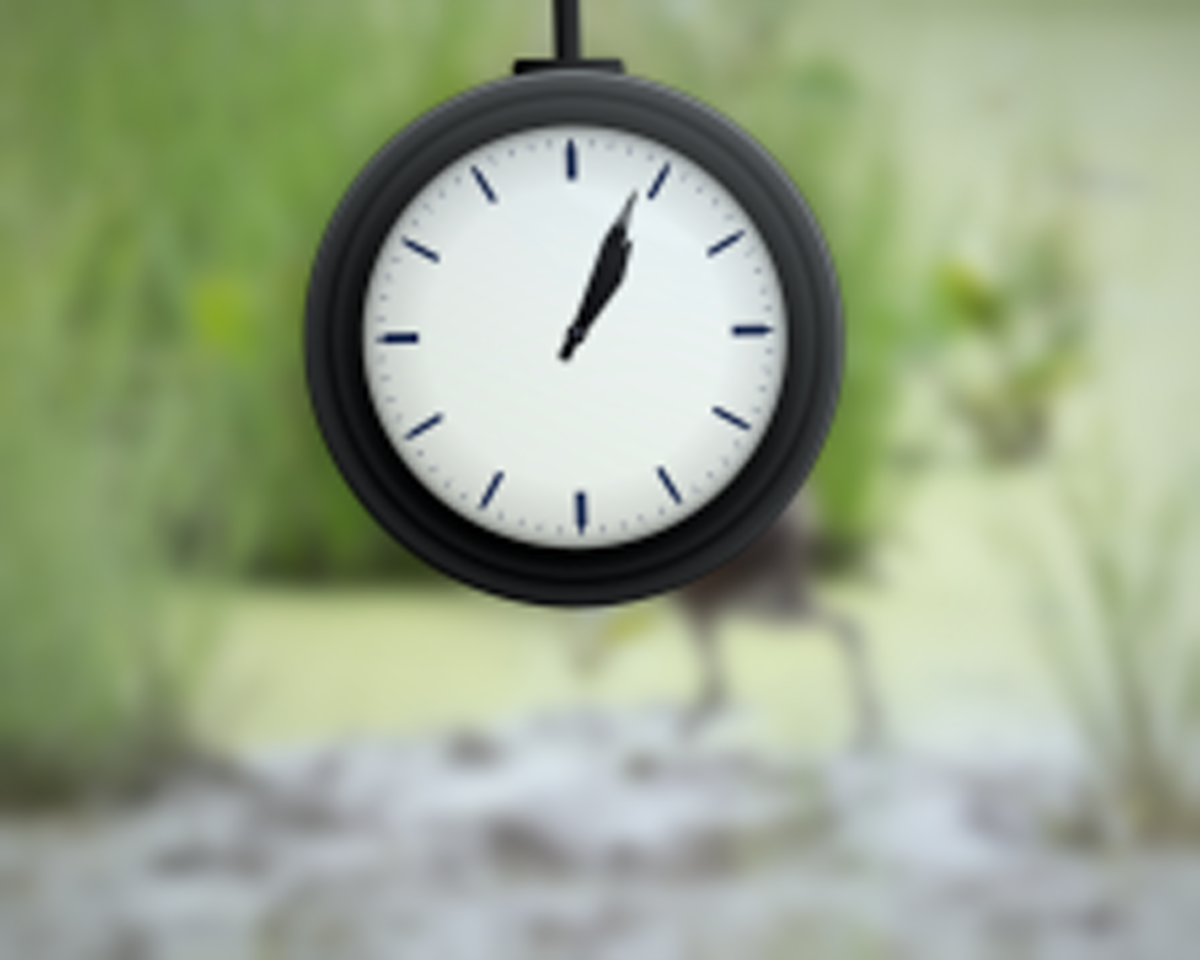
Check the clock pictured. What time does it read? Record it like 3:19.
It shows 1:04
